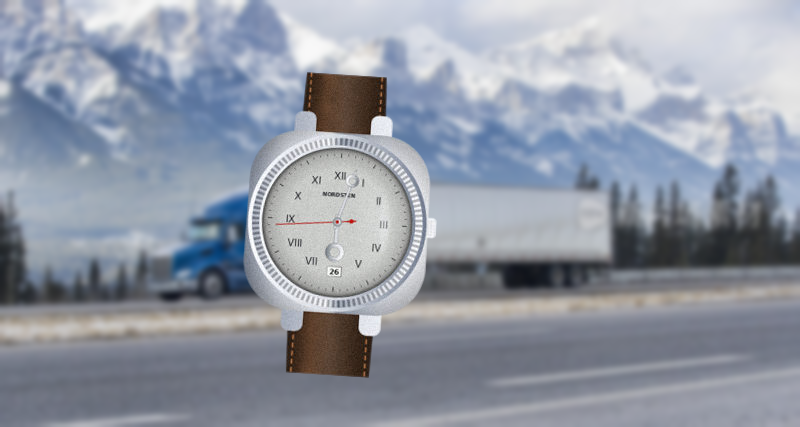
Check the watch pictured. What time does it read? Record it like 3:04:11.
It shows 6:02:44
